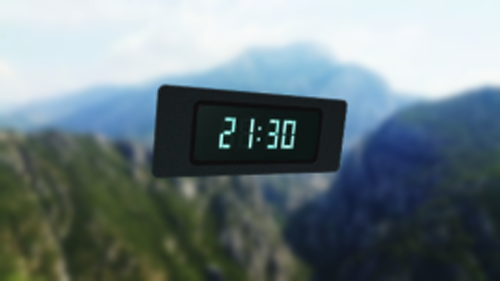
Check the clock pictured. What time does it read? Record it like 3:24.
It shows 21:30
